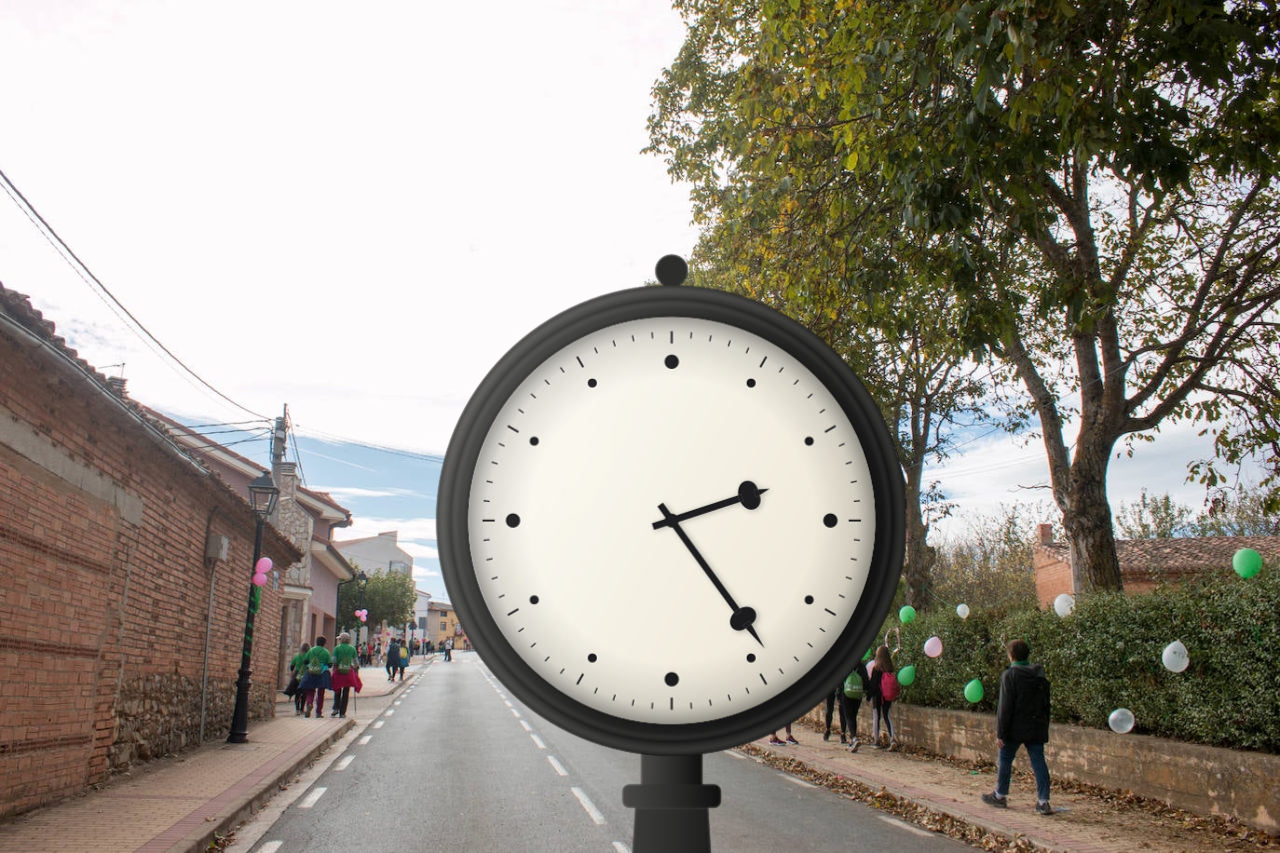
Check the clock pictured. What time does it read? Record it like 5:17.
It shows 2:24
